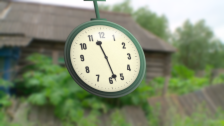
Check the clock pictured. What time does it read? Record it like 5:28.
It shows 11:28
